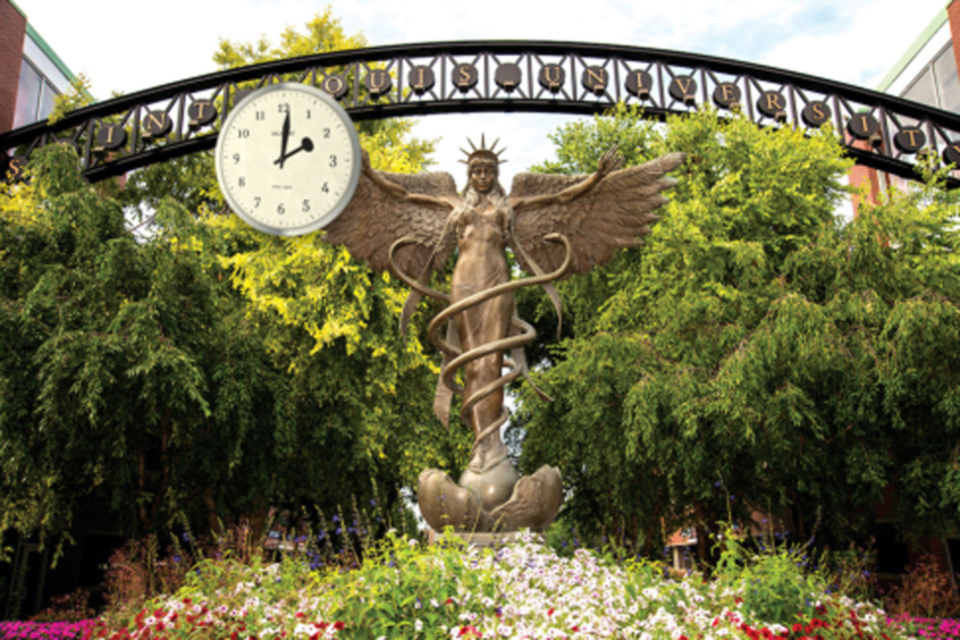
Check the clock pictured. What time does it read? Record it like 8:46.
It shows 2:01
